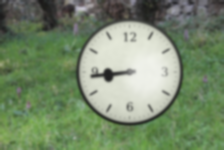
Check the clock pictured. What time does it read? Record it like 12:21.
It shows 8:44
